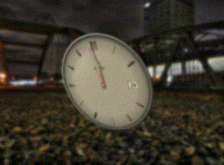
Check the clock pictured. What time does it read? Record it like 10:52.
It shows 11:59
